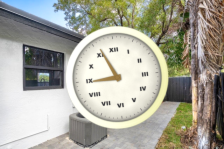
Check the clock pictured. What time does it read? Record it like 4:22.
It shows 8:56
